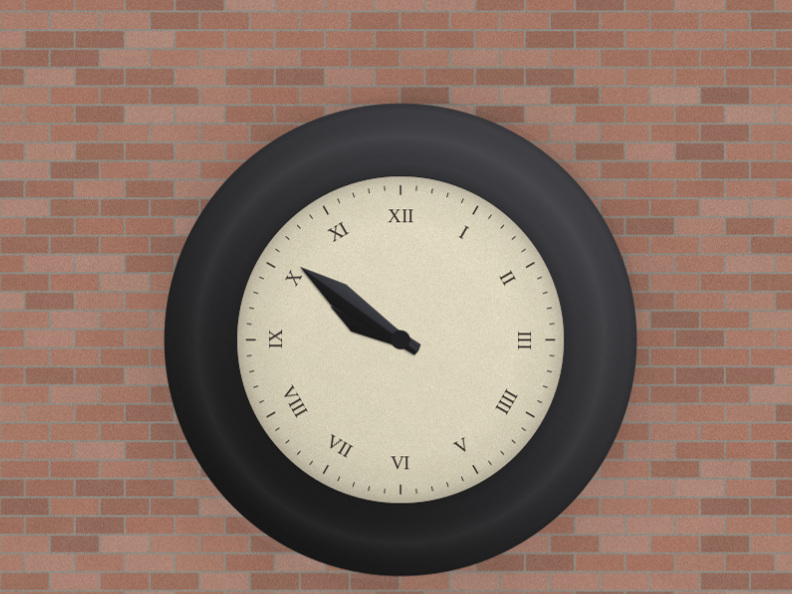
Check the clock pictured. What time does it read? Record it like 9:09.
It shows 9:51
